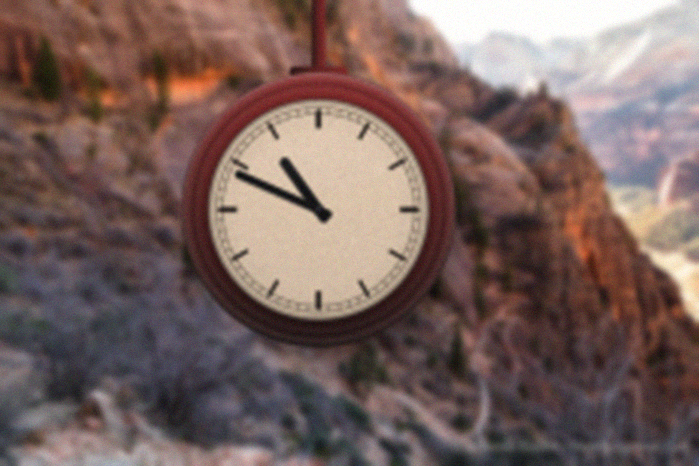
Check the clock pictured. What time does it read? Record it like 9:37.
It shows 10:49
